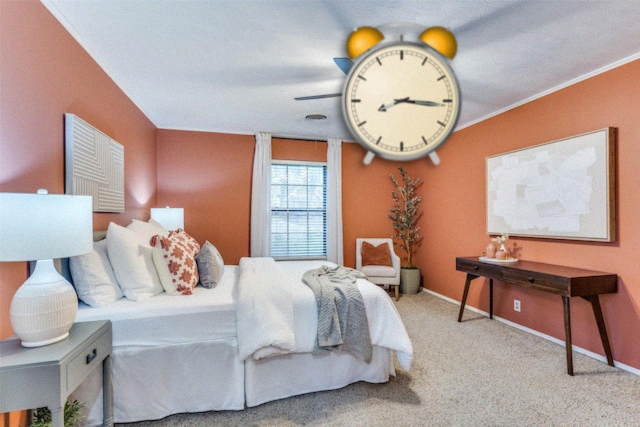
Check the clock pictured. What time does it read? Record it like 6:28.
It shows 8:16
